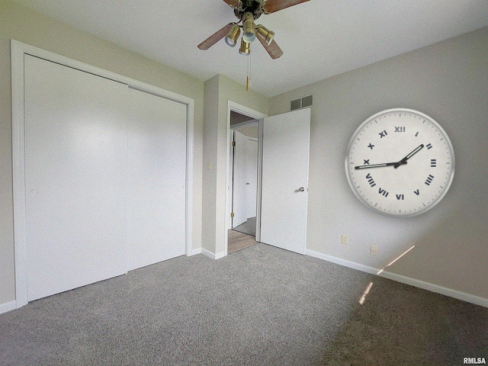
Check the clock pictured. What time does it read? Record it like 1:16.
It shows 1:44
